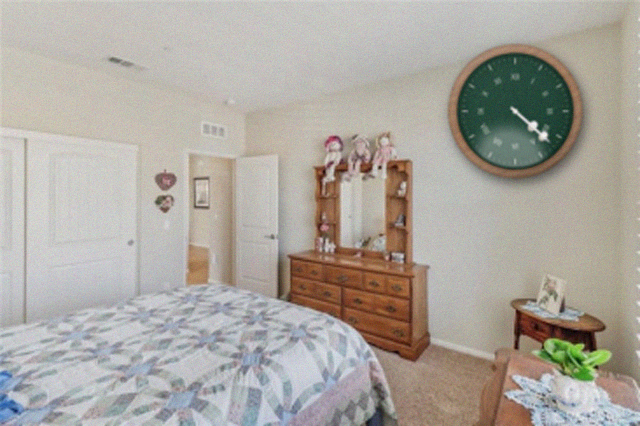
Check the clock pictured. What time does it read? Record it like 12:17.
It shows 4:22
